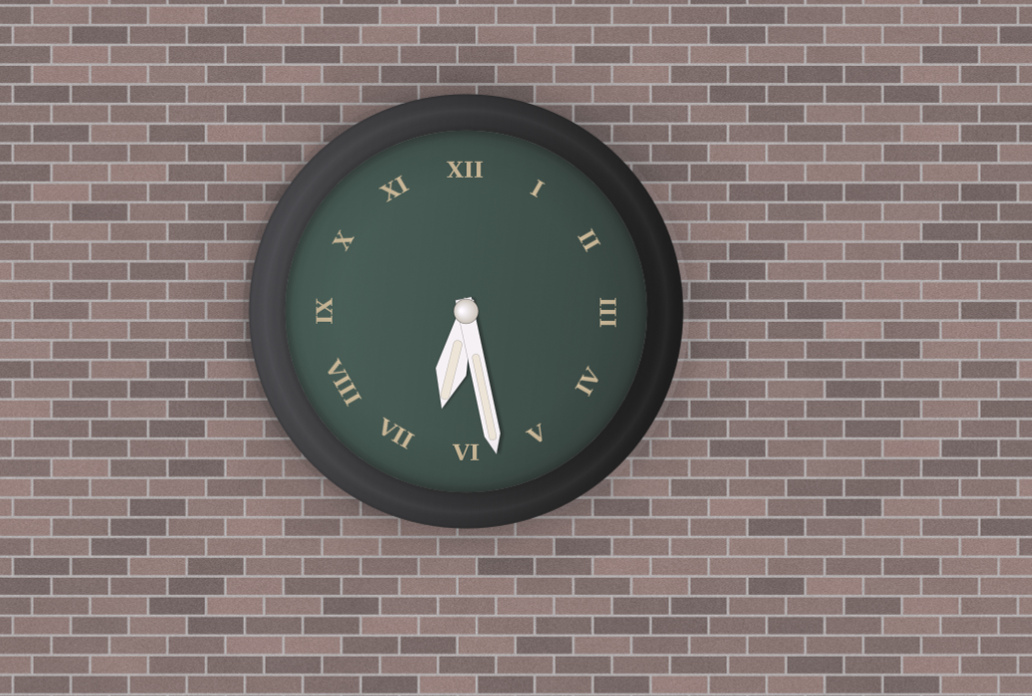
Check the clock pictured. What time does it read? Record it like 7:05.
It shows 6:28
